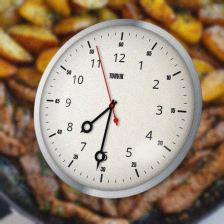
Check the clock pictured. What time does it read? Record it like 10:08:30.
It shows 7:30:56
